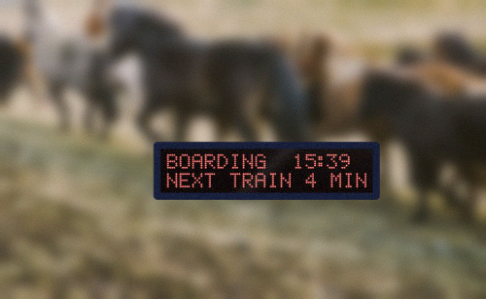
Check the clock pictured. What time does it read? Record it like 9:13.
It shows 15:39
